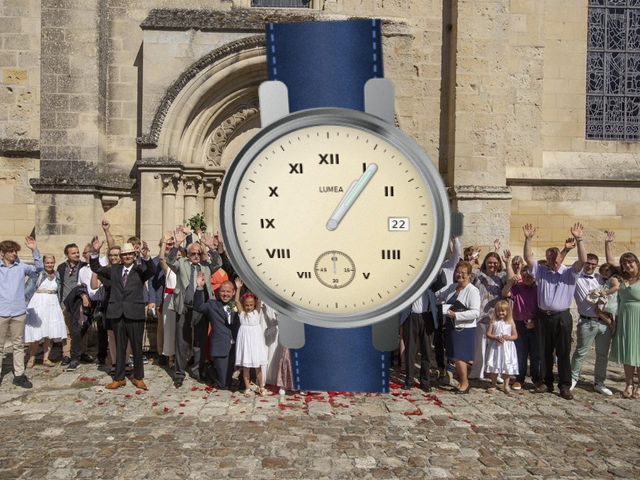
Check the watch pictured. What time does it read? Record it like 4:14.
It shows 1:06
